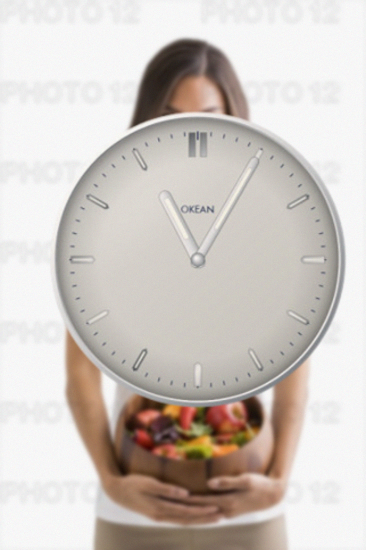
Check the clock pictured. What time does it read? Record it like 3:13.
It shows 11:05
